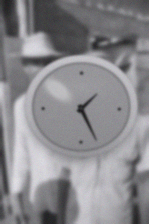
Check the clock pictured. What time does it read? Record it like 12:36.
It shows 1:26
